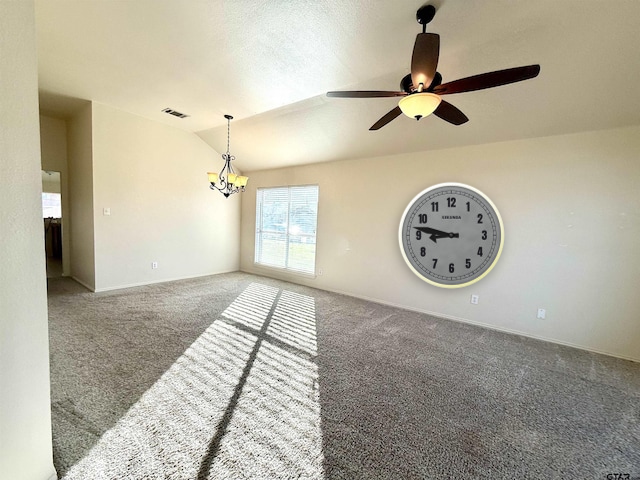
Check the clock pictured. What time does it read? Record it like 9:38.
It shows 8:47
